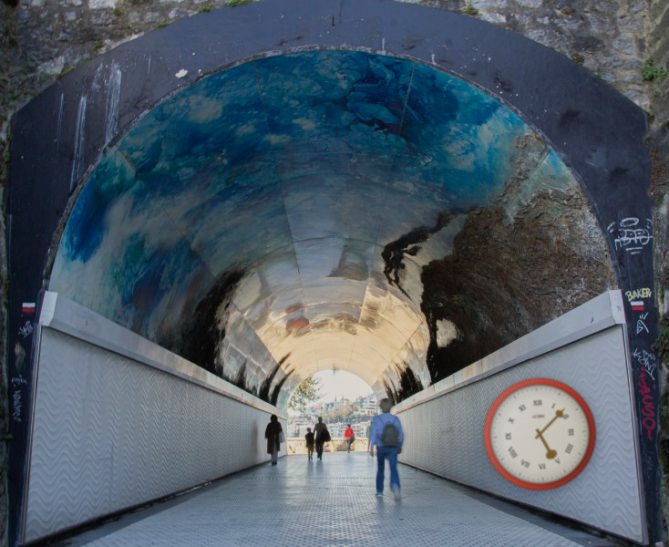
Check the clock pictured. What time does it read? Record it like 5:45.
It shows 5:08
